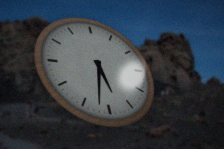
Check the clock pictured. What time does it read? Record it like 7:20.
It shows 5:32
